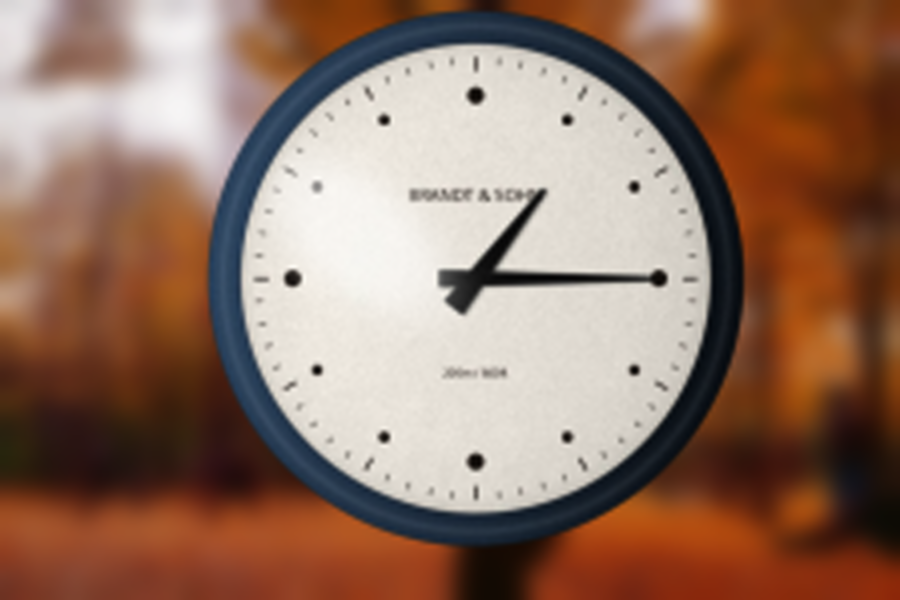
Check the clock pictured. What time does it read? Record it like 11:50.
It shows 1:15
